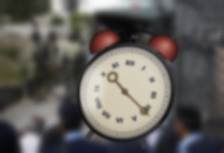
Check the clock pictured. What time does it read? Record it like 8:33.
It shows 10:21
